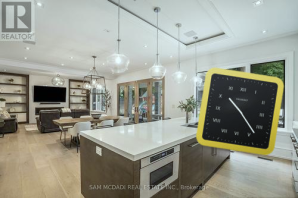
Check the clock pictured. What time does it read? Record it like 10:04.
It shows 10:23
